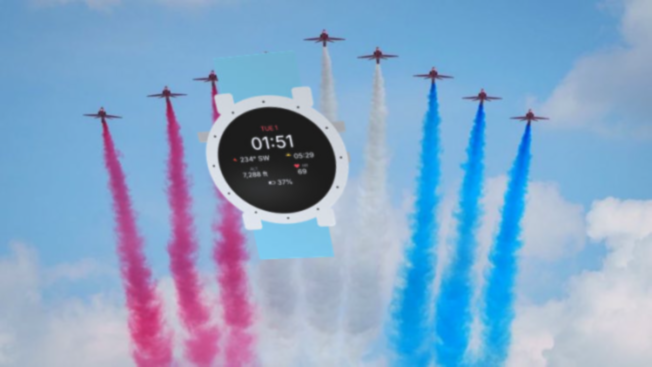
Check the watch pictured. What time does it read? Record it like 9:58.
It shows 1:51
